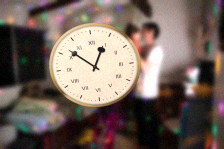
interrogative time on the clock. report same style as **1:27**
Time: **12:52**
